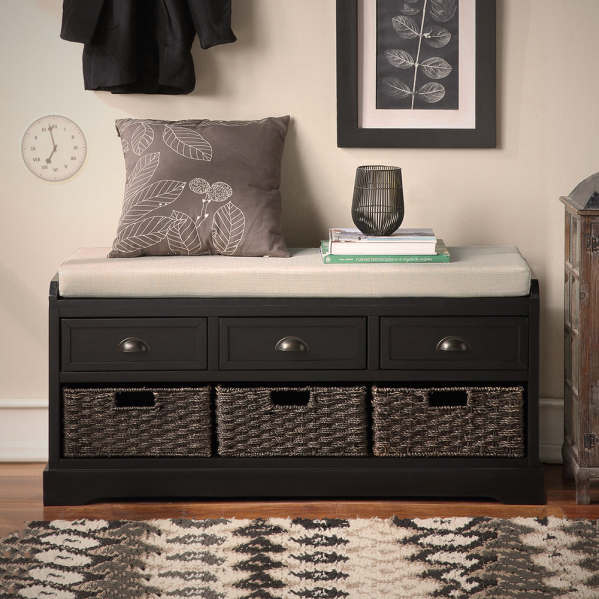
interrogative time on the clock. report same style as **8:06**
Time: **6:58**
